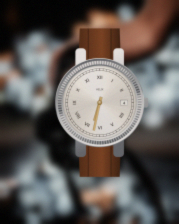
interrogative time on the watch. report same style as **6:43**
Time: **6:32**
